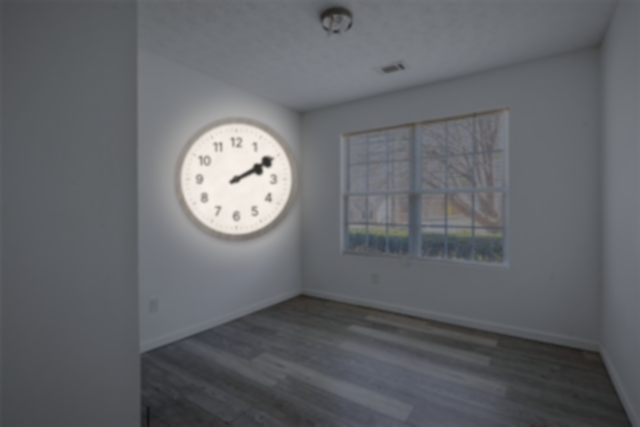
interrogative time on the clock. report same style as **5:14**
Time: **2:10**
